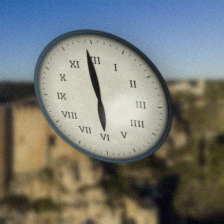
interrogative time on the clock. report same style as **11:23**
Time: **5:59**
